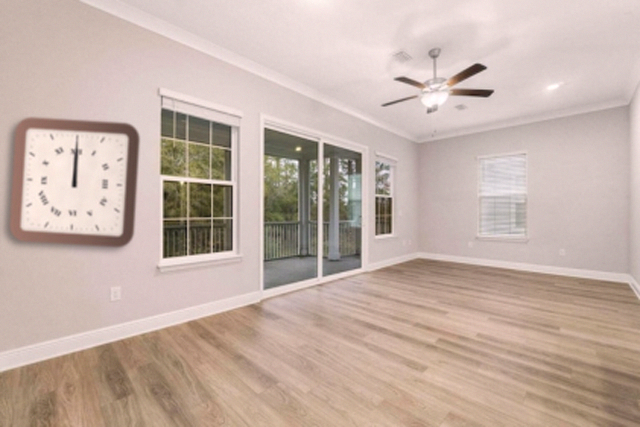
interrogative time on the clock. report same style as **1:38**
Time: **12:00**
